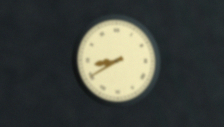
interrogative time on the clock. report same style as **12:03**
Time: **8:40**
